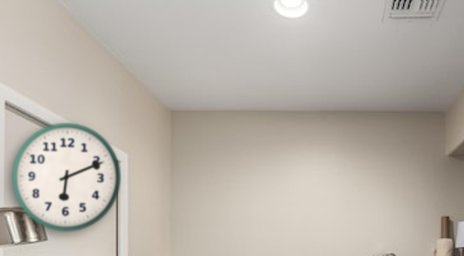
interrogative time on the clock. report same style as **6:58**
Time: **6:11**
